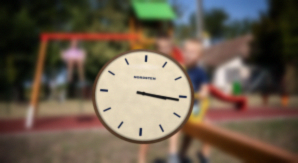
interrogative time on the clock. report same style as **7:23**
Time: **3:16**
